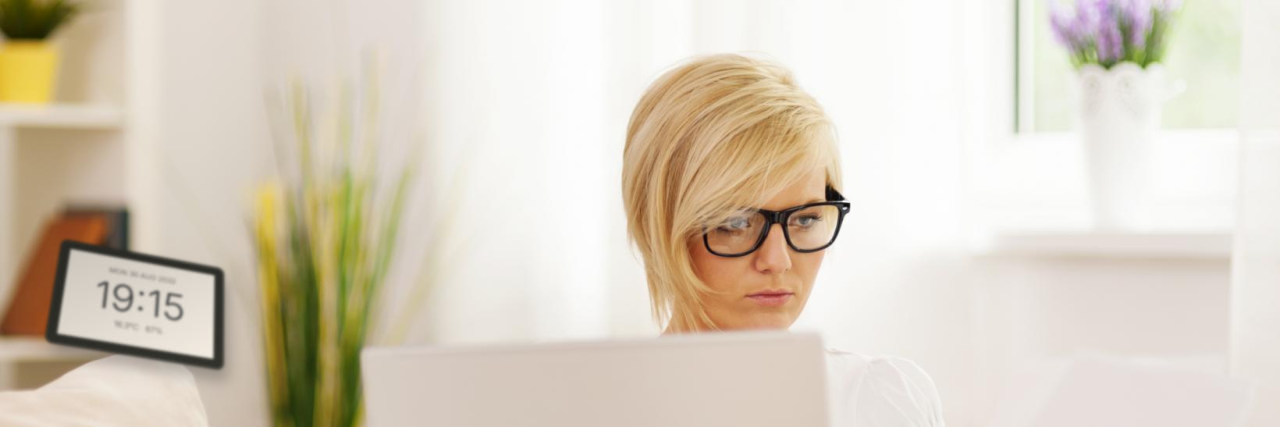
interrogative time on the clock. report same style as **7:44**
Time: **19:15**
